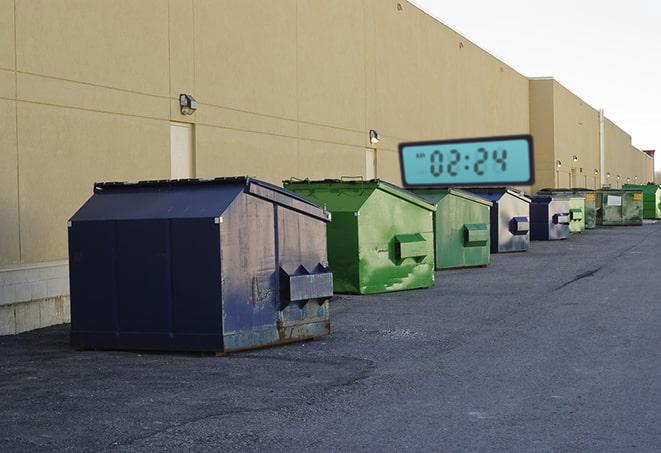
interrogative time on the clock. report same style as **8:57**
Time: **2:24**
